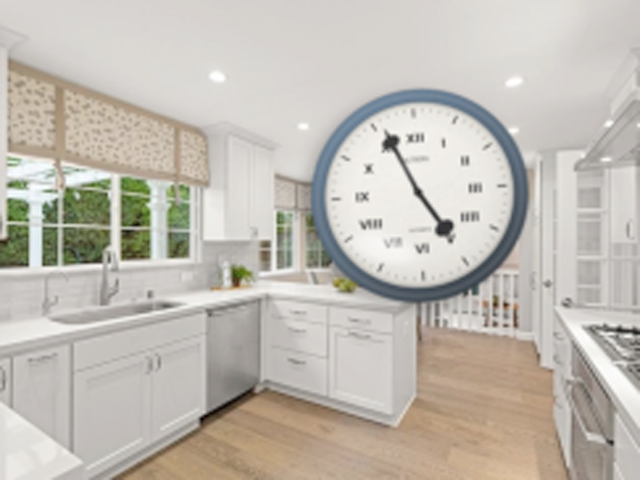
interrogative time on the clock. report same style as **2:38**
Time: **4:56**
